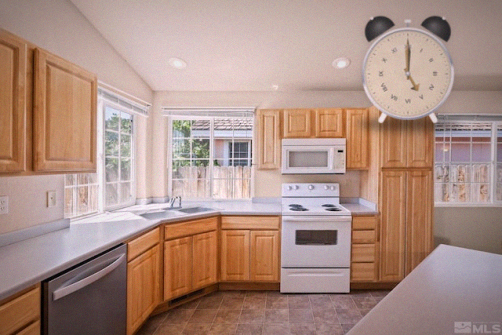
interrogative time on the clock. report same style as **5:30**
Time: **5:00**
